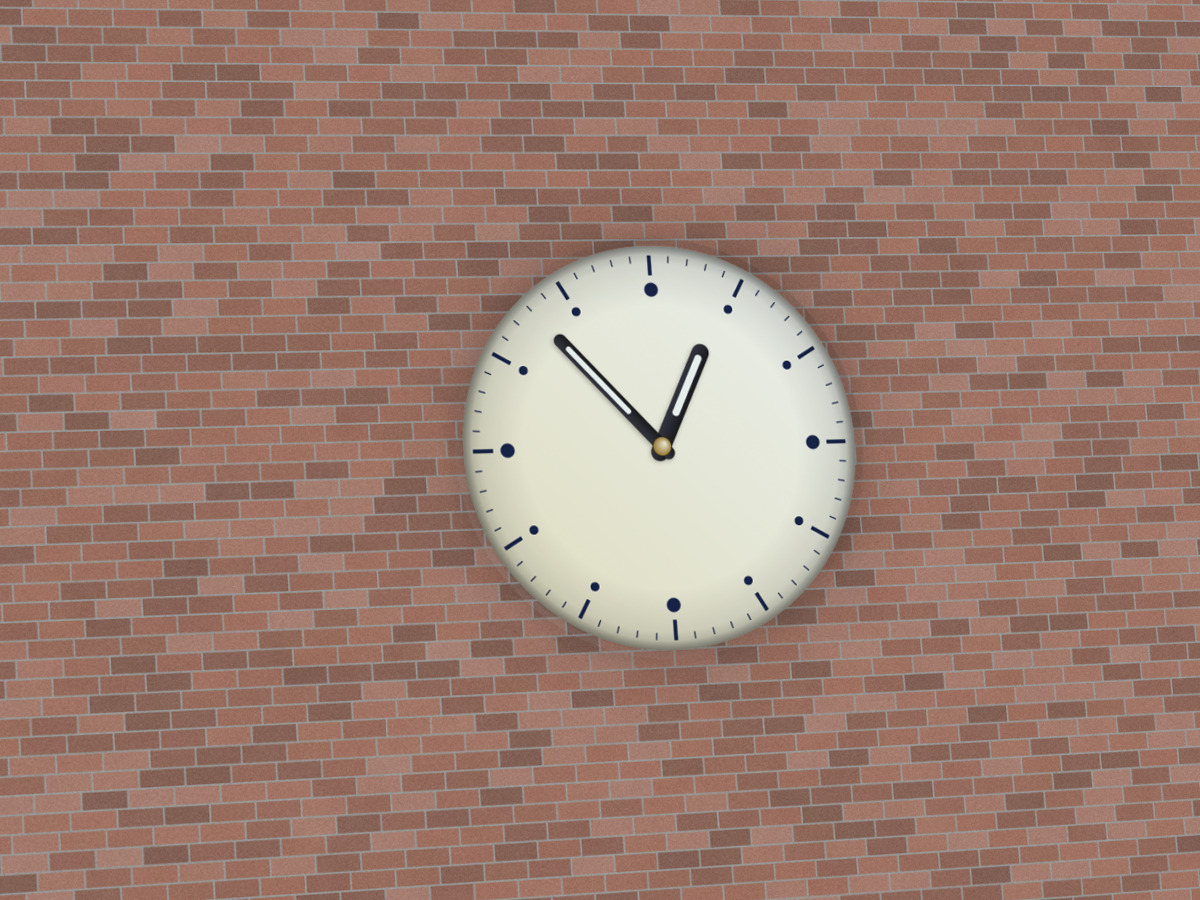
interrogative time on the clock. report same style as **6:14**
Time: **12:53**
